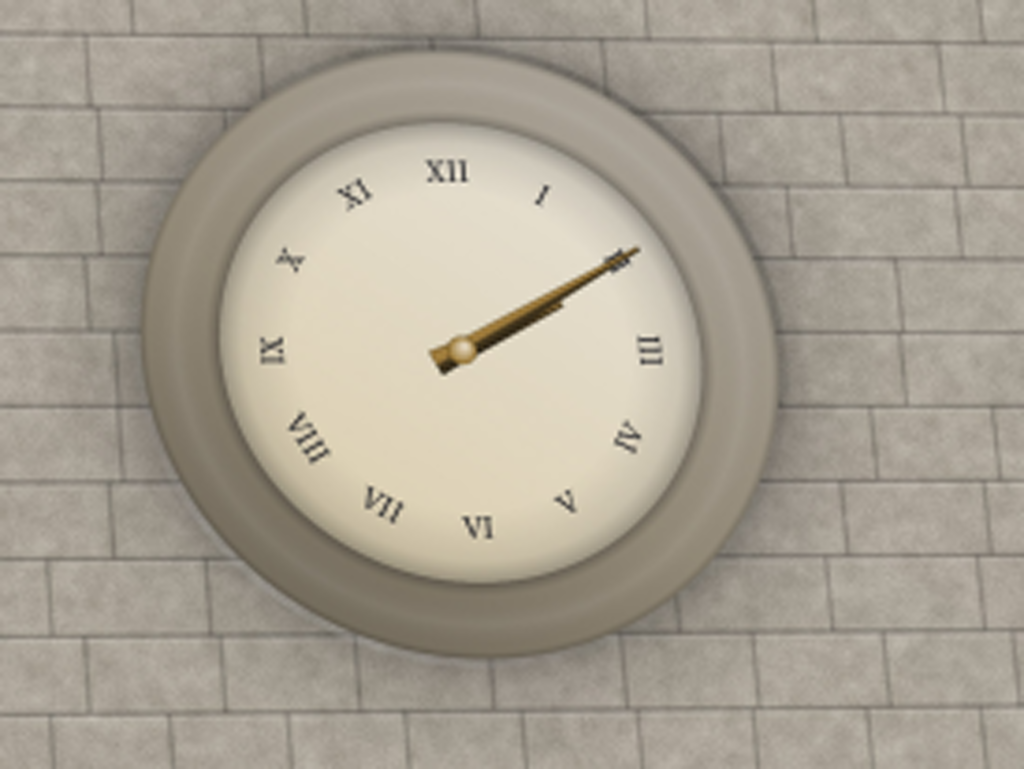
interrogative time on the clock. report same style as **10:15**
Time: **2:10**
